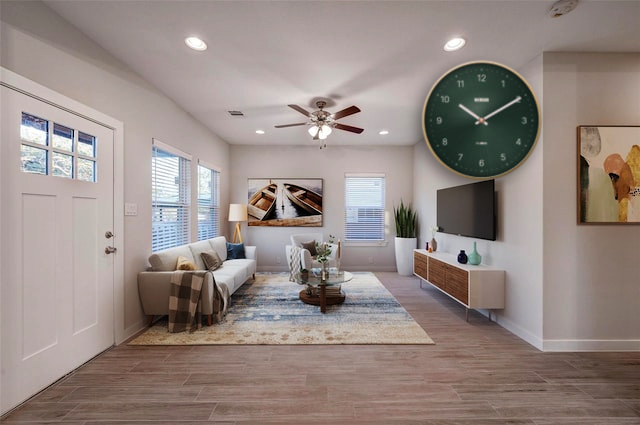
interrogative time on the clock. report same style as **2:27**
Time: **10:10**
